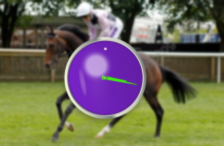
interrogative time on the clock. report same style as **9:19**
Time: **3:17**
